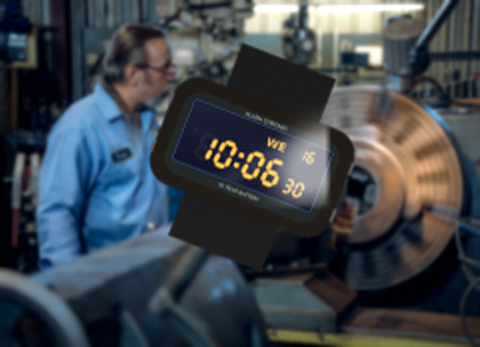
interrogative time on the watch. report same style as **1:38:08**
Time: **10:06:30**
